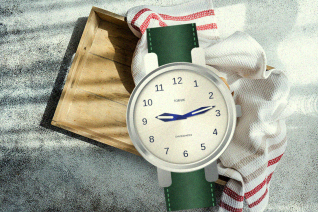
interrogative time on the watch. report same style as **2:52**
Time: **9:13**
